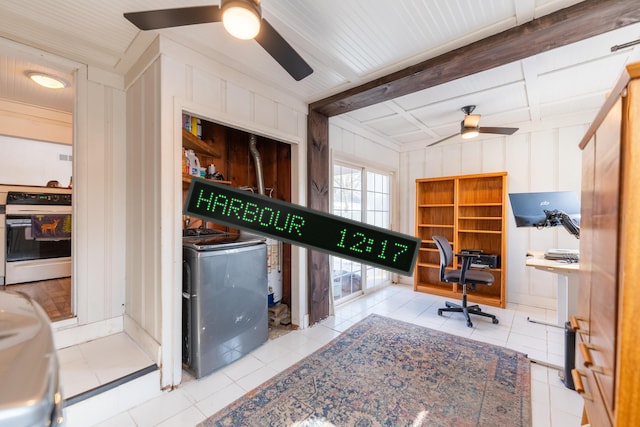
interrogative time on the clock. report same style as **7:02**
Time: **12:17**
